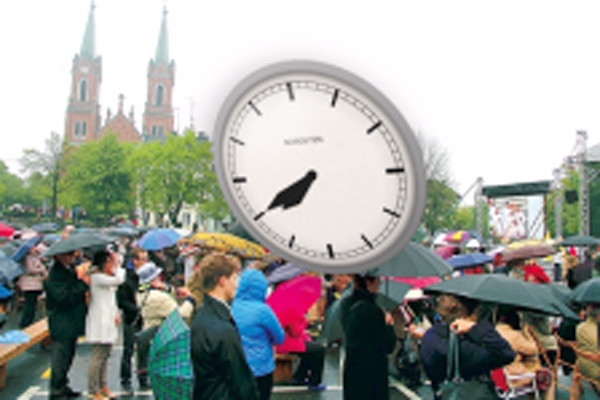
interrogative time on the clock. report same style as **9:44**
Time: **7:40**
